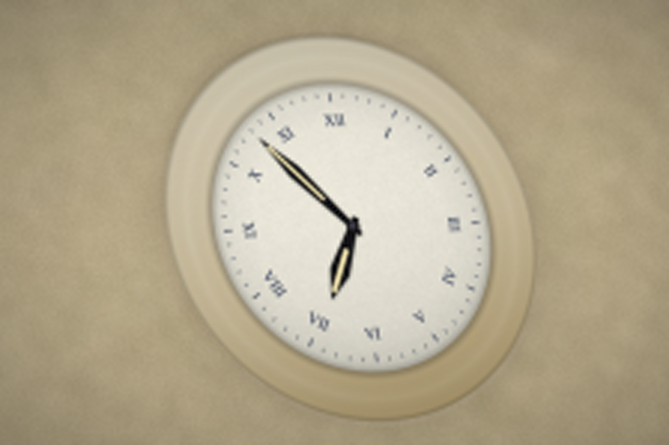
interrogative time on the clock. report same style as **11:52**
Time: **6:53**
